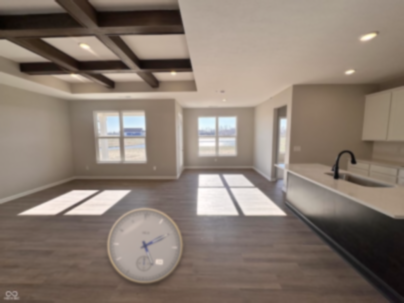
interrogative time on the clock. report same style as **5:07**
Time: **5:10**
